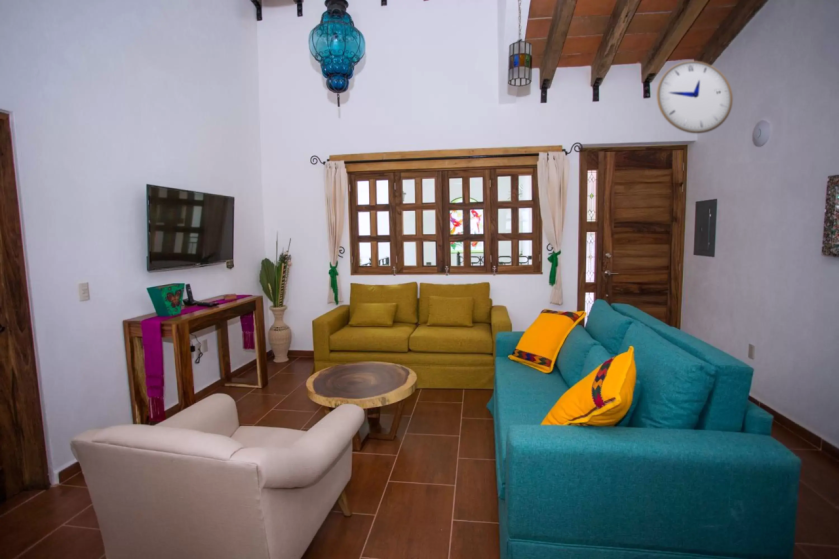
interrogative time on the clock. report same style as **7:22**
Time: **12:47**
